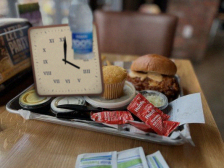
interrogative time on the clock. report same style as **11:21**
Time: **4:01**
